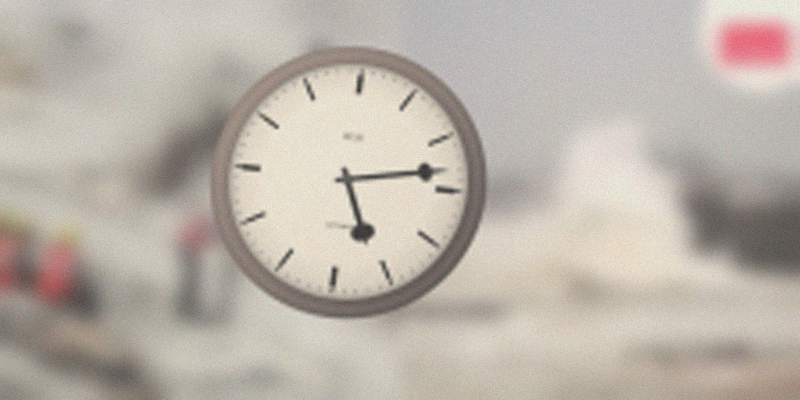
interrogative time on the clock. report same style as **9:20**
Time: **5:13**
